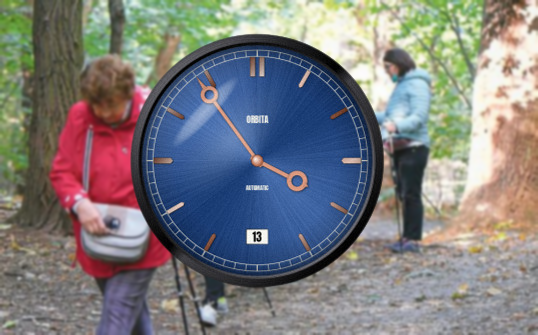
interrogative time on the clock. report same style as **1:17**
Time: **3:54**
